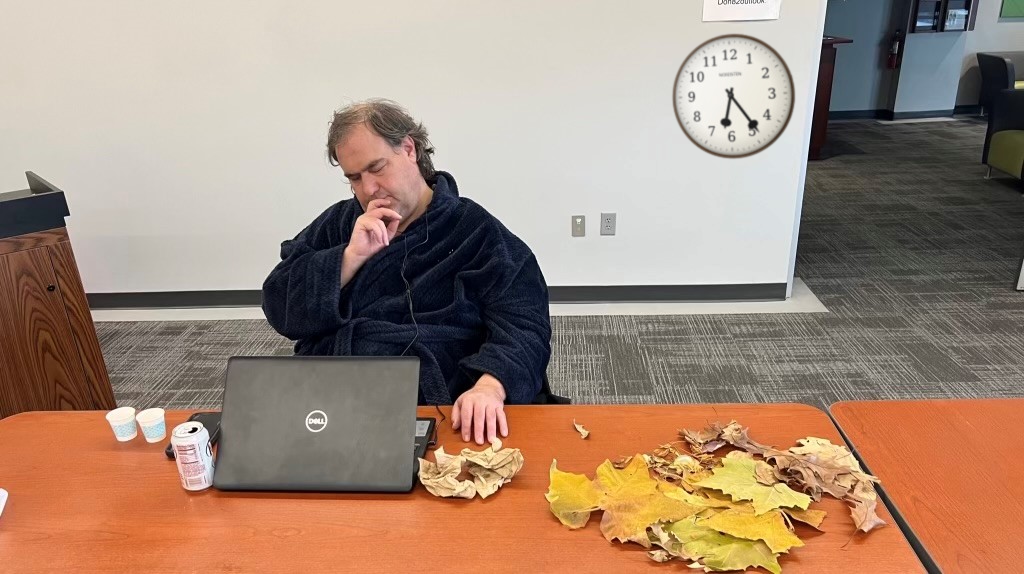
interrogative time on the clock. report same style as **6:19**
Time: **6:24**
